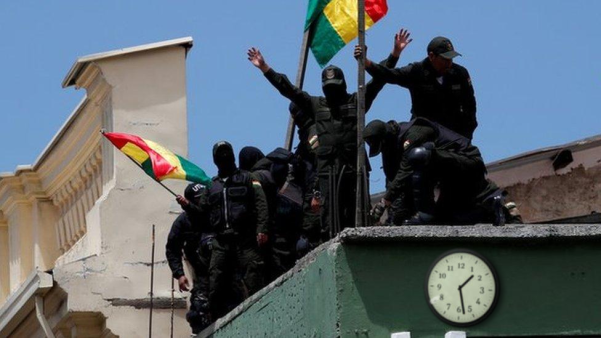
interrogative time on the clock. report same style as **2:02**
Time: **1:28**
